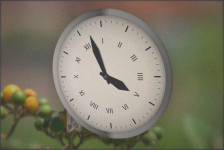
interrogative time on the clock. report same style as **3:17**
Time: **5:02**
